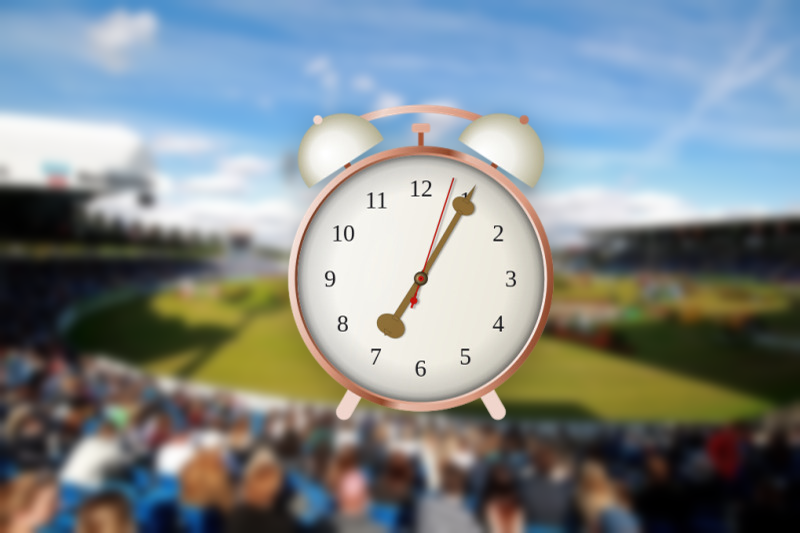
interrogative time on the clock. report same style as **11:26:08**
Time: **7:05:03**
